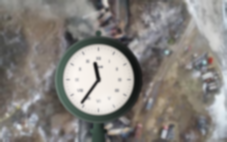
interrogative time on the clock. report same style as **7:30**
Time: **11:36**
